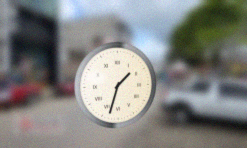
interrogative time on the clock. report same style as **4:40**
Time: **1:33**
